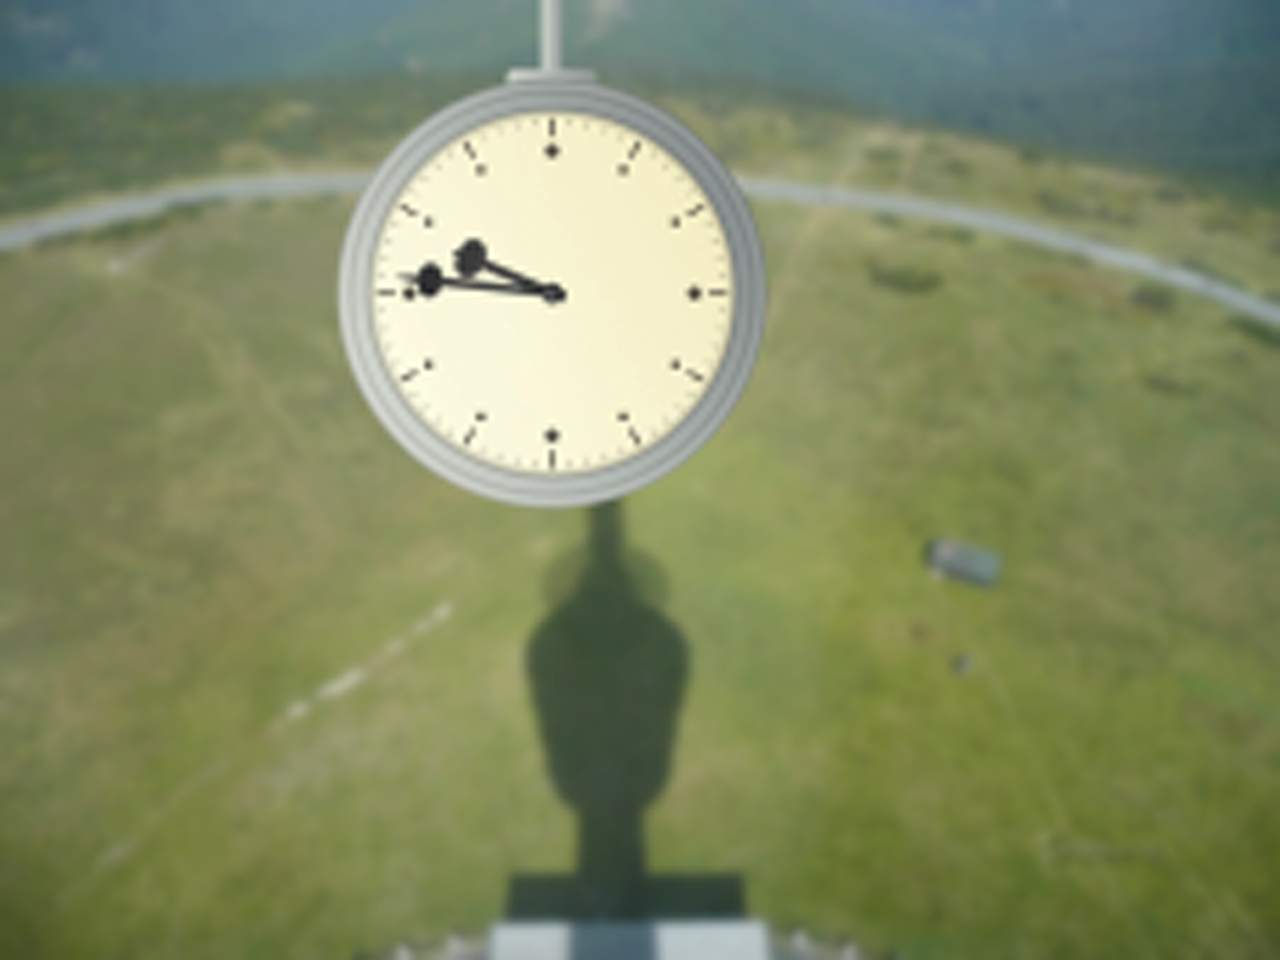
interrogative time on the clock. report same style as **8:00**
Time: **9:46**
